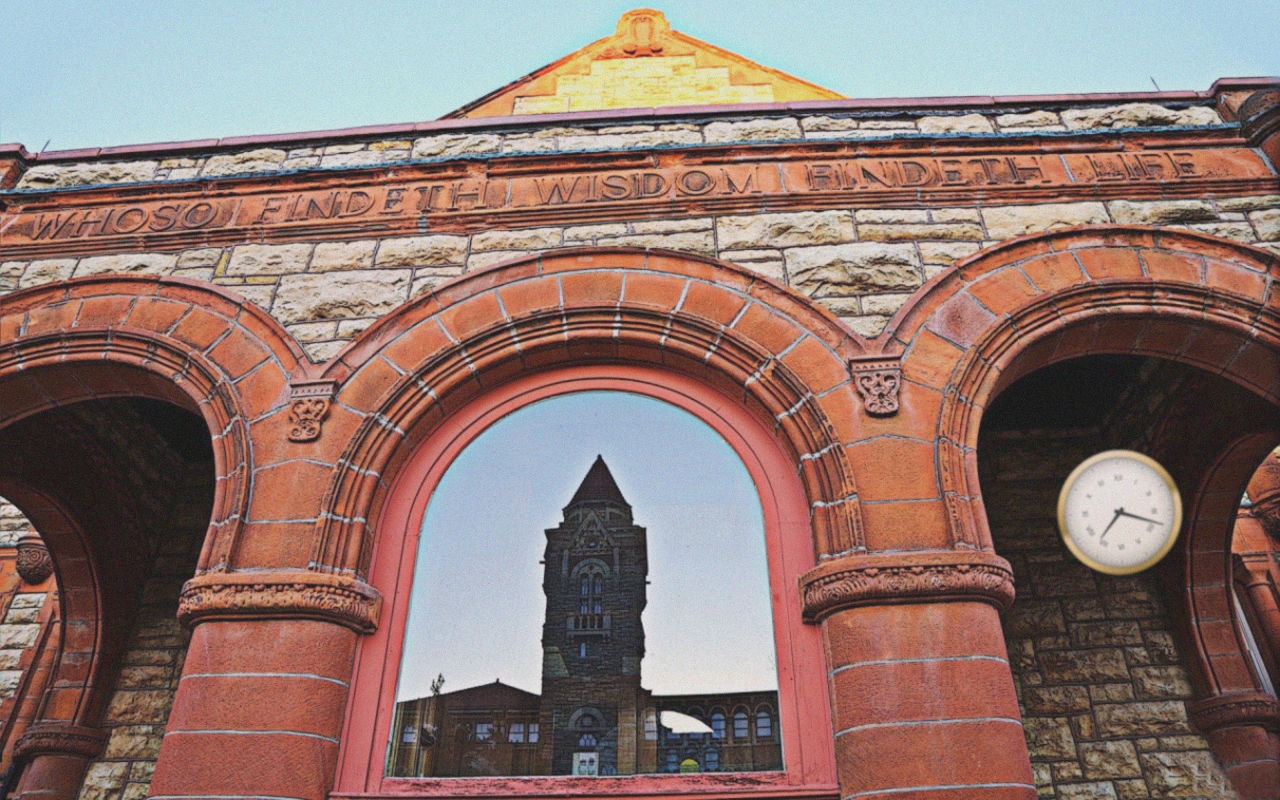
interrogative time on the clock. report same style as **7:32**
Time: **7:18**
